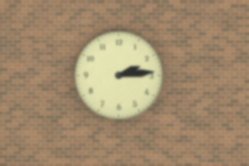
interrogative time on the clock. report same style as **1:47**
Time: **2:14**
